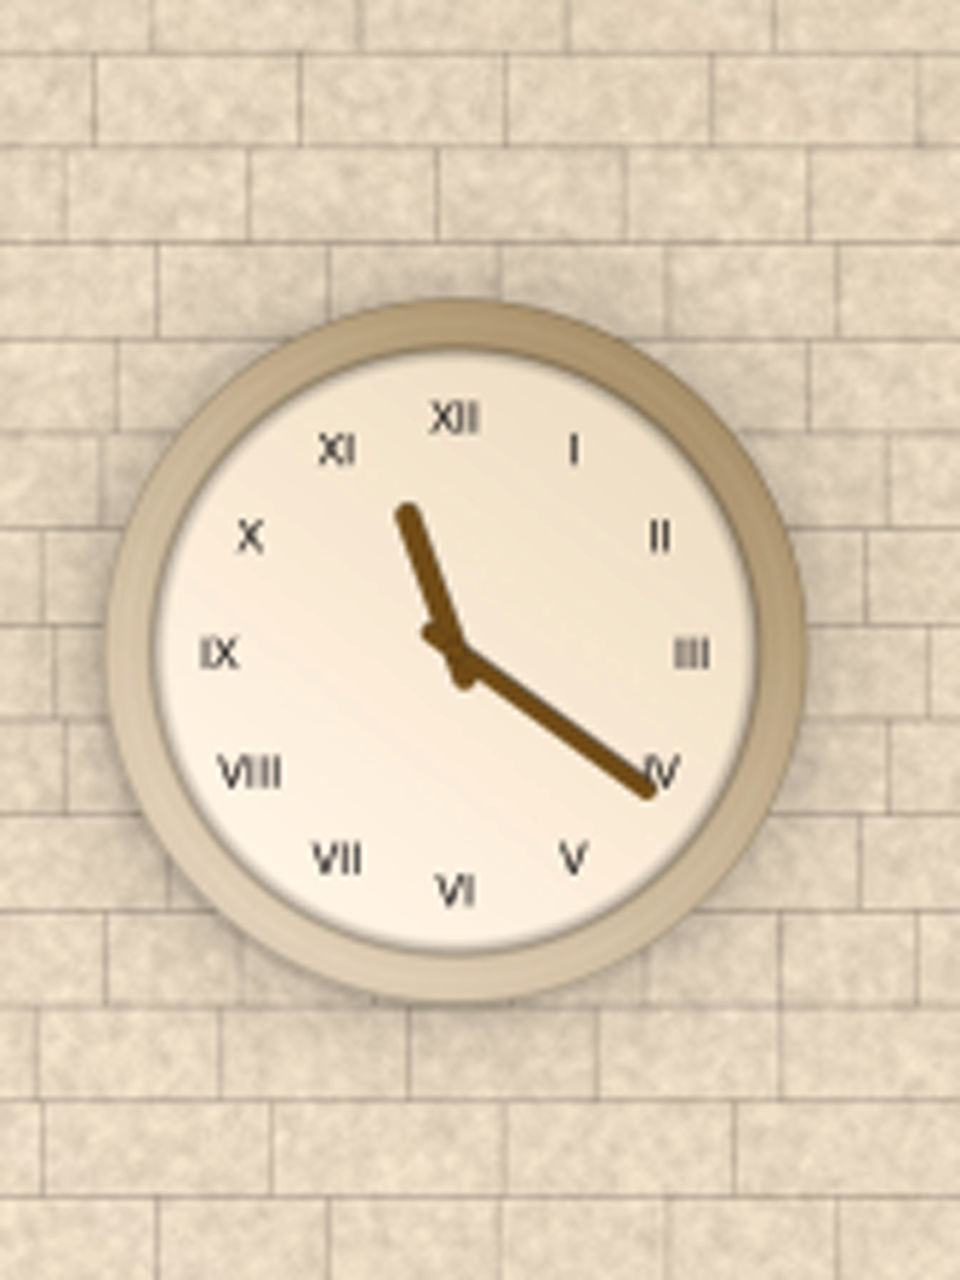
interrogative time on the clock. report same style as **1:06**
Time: **11:21**
